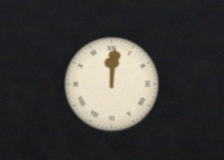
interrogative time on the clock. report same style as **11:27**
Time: **12:01**
